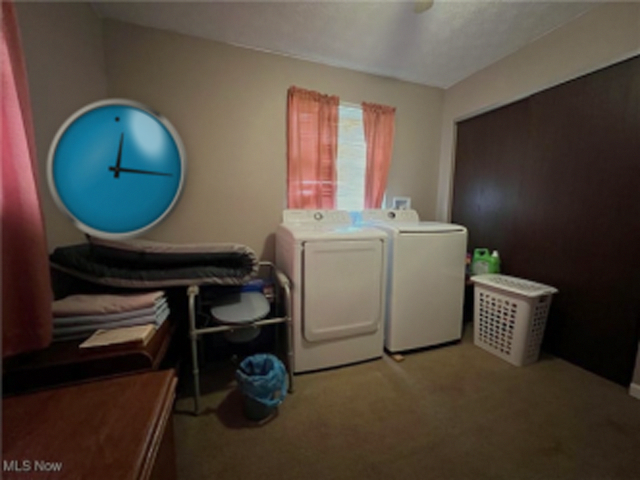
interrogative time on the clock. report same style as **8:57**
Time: **12:16**
